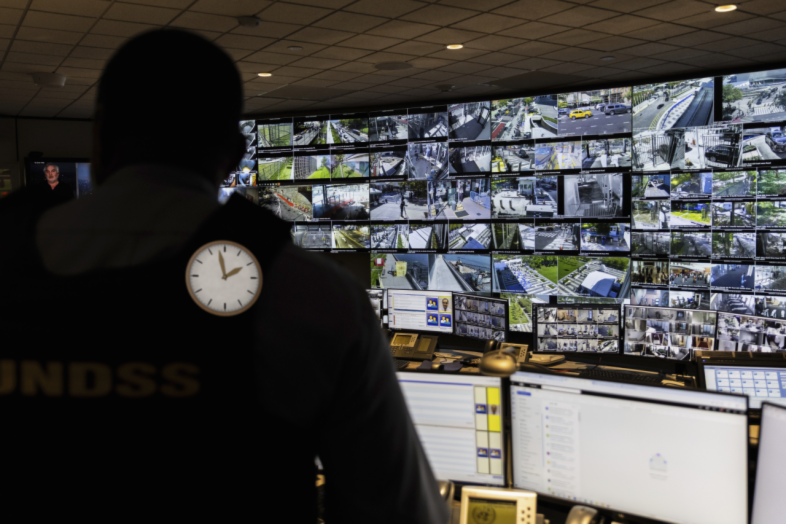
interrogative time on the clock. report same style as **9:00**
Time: **1:58**
